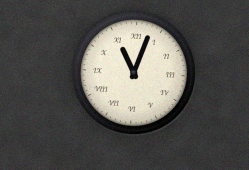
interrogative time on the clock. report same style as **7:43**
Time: **11:03**
